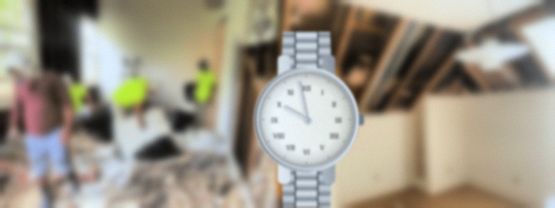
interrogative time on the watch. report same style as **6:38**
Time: **9:58**
